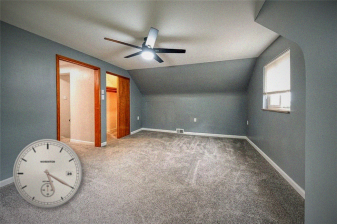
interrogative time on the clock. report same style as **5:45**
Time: **5:20**
